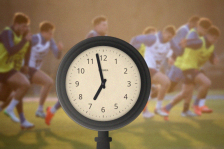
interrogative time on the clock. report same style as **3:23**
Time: **6:58**
